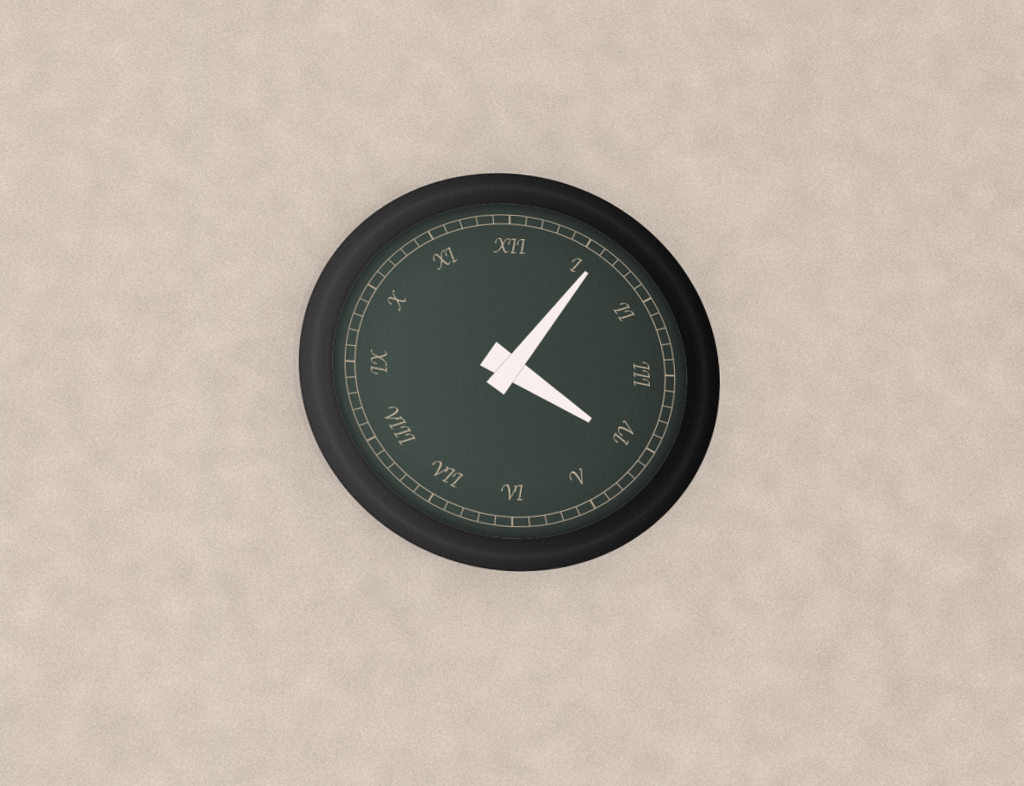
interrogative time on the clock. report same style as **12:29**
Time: **4:06**
